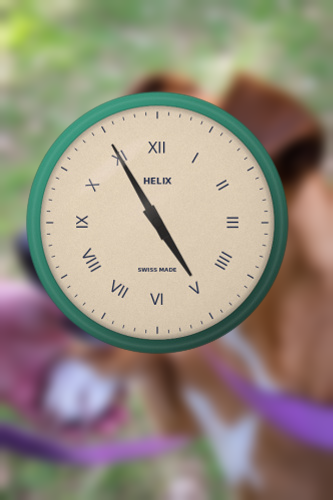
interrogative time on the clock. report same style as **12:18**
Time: **4:55**
